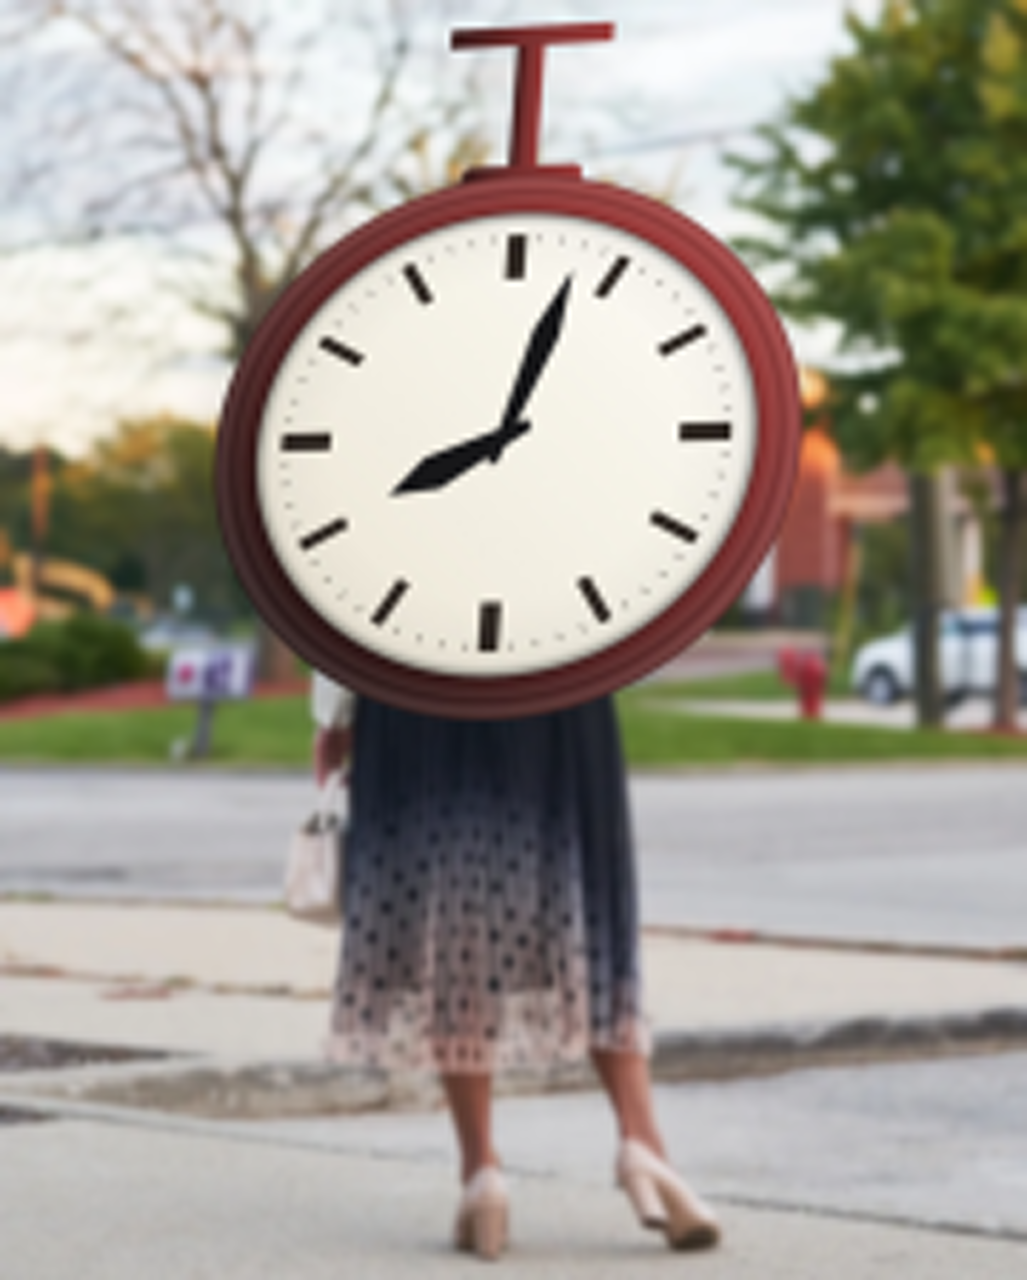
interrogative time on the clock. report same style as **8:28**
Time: **8:03**
